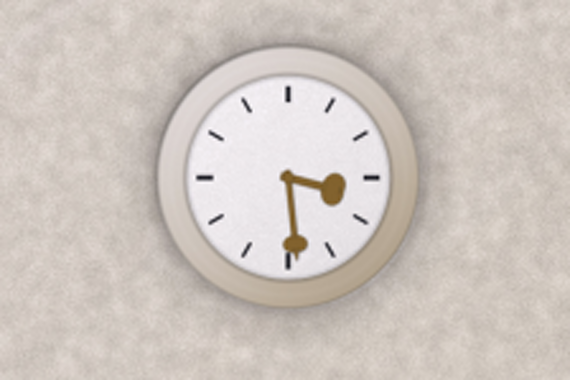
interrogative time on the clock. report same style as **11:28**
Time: **3:29**
